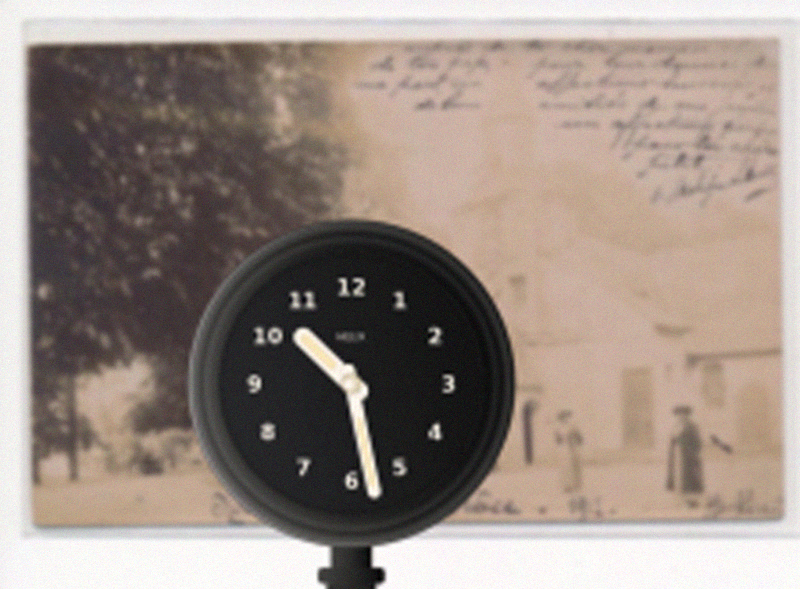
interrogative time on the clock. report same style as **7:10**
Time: **10:28**
